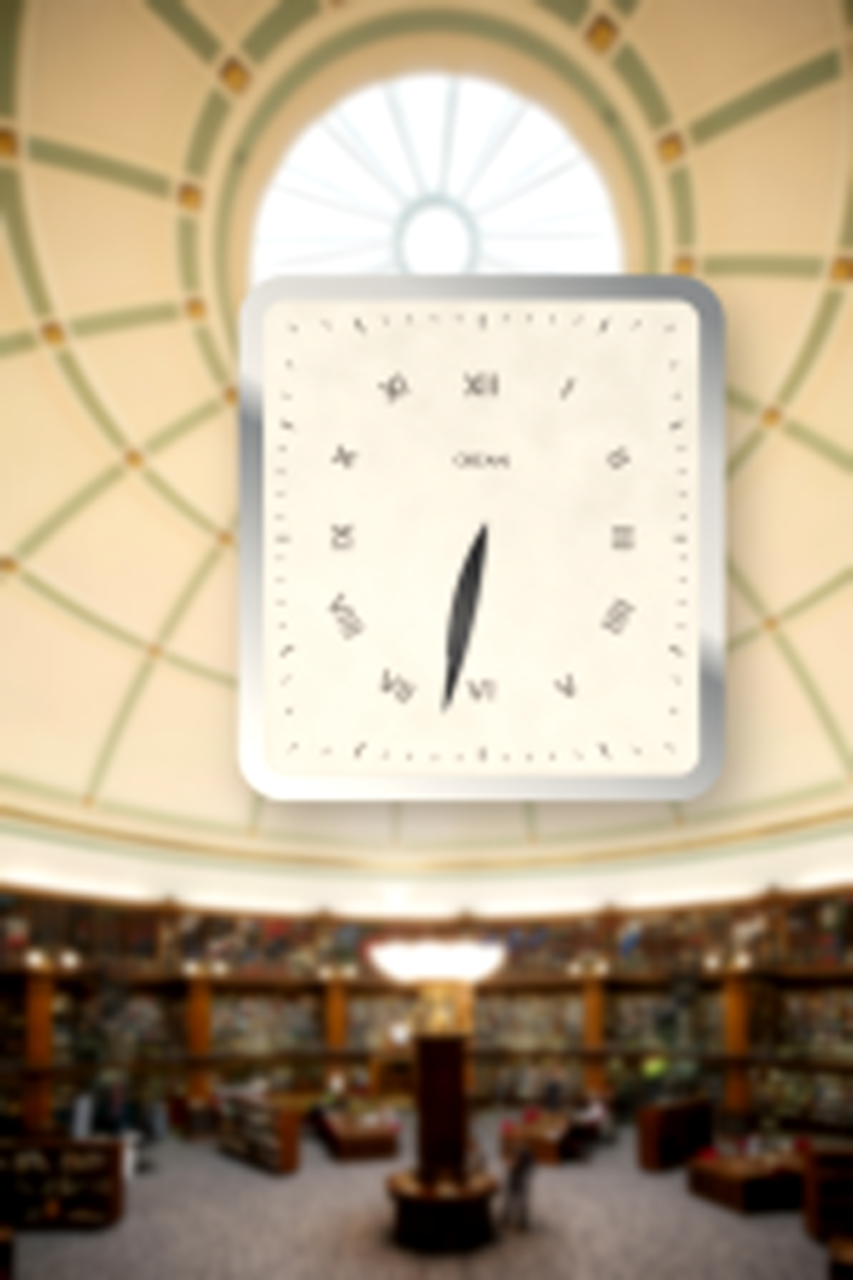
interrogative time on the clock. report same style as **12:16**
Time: **6:32**
